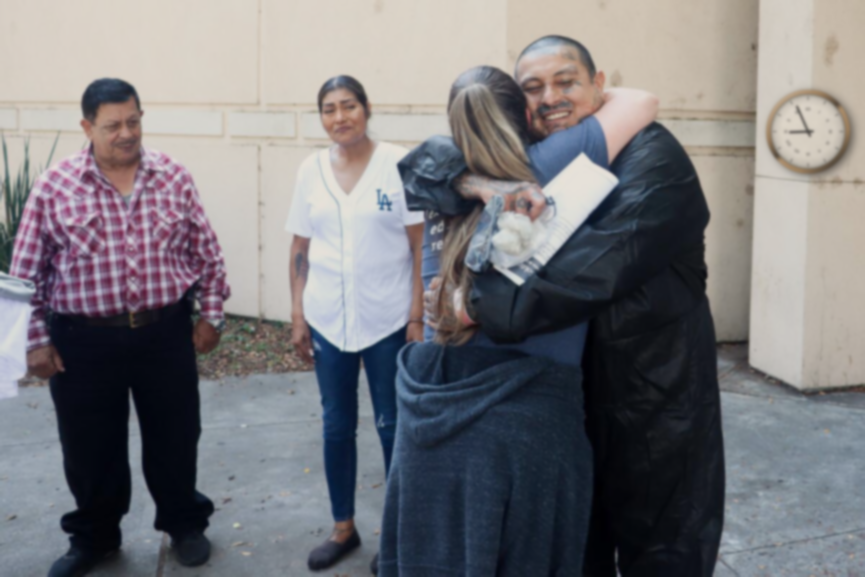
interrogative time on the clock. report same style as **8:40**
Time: **8:56**
